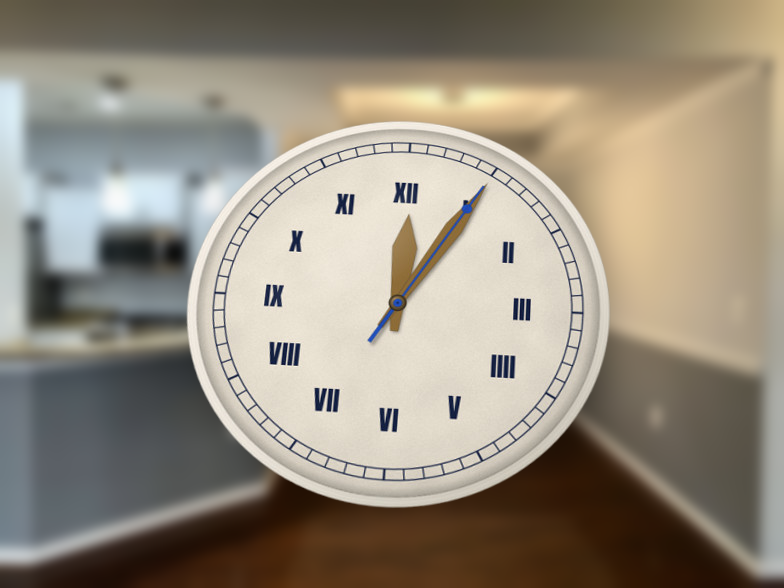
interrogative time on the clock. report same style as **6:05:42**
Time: **12:05:05**
